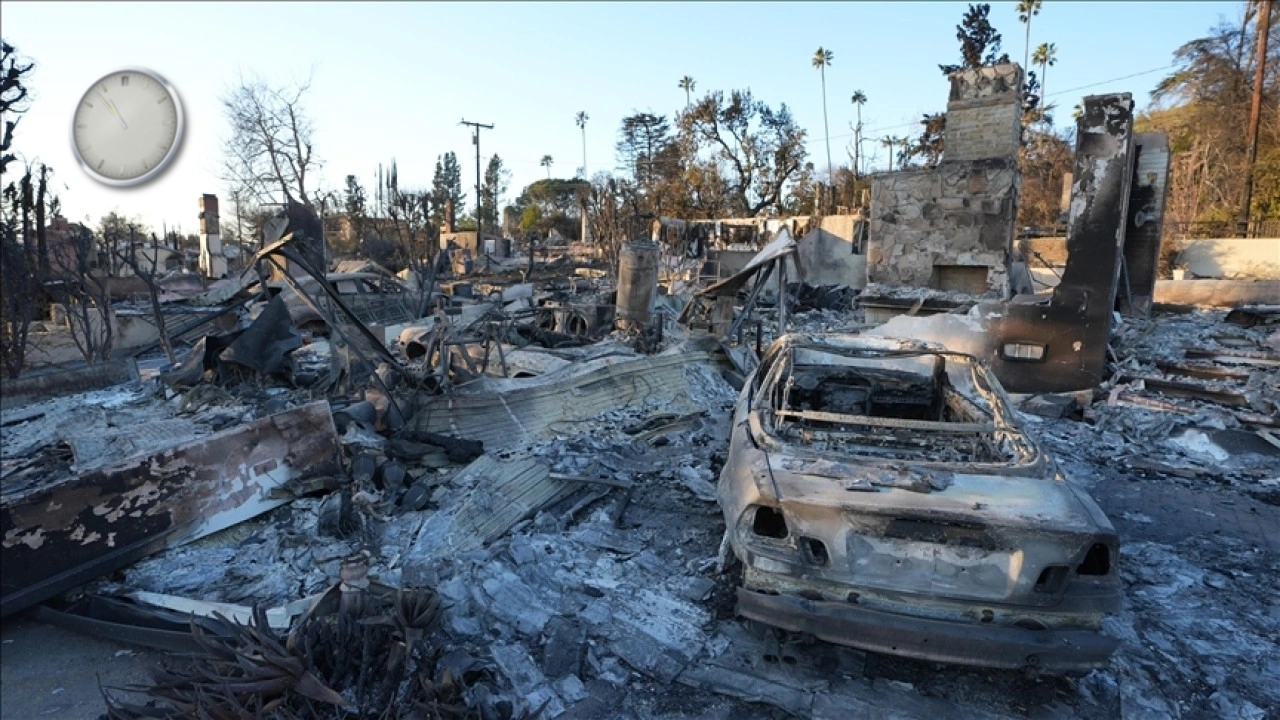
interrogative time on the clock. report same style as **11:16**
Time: **10:53**
